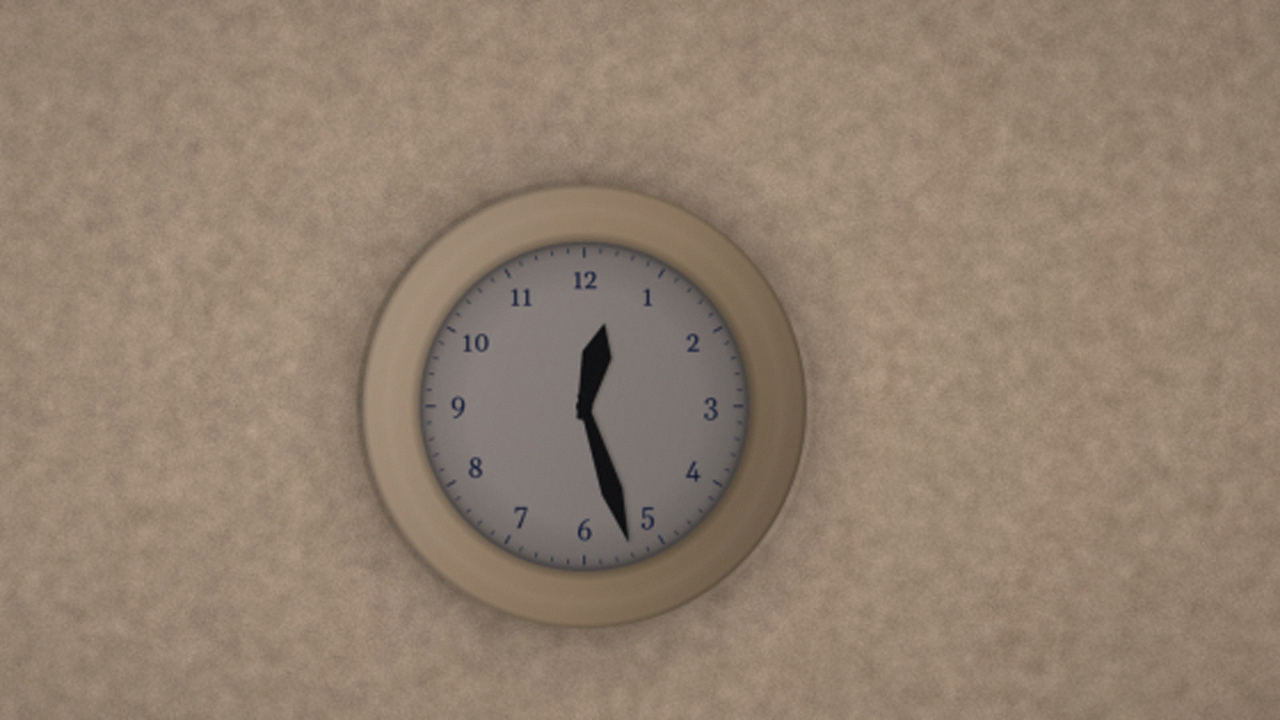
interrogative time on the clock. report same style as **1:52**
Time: **12:27**
